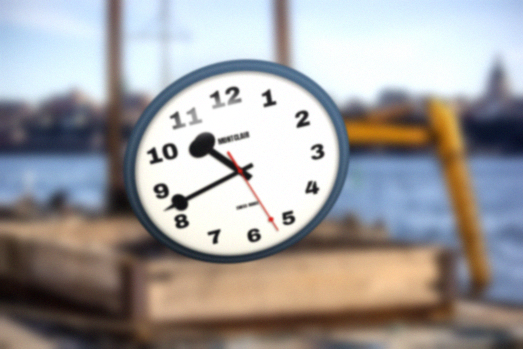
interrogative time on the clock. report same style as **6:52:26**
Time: **10:42:27**
